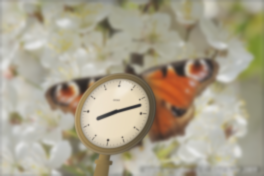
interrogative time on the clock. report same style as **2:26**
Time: **8:12**
